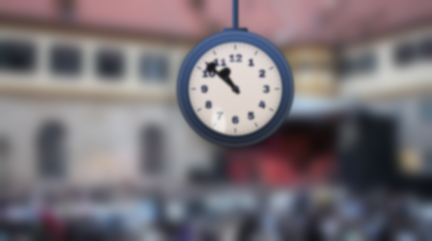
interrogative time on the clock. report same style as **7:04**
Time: **10:52**
